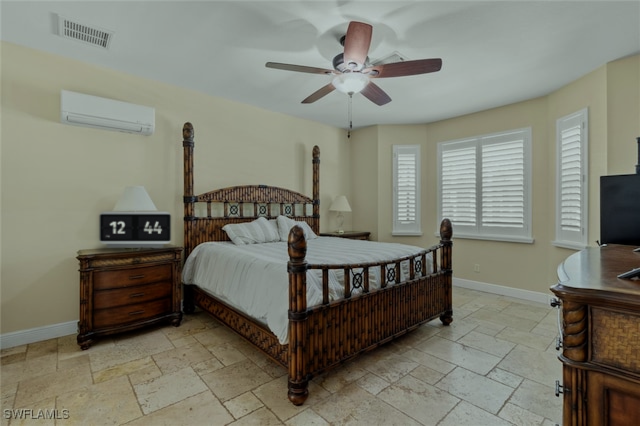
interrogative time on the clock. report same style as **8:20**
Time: **12:44**
